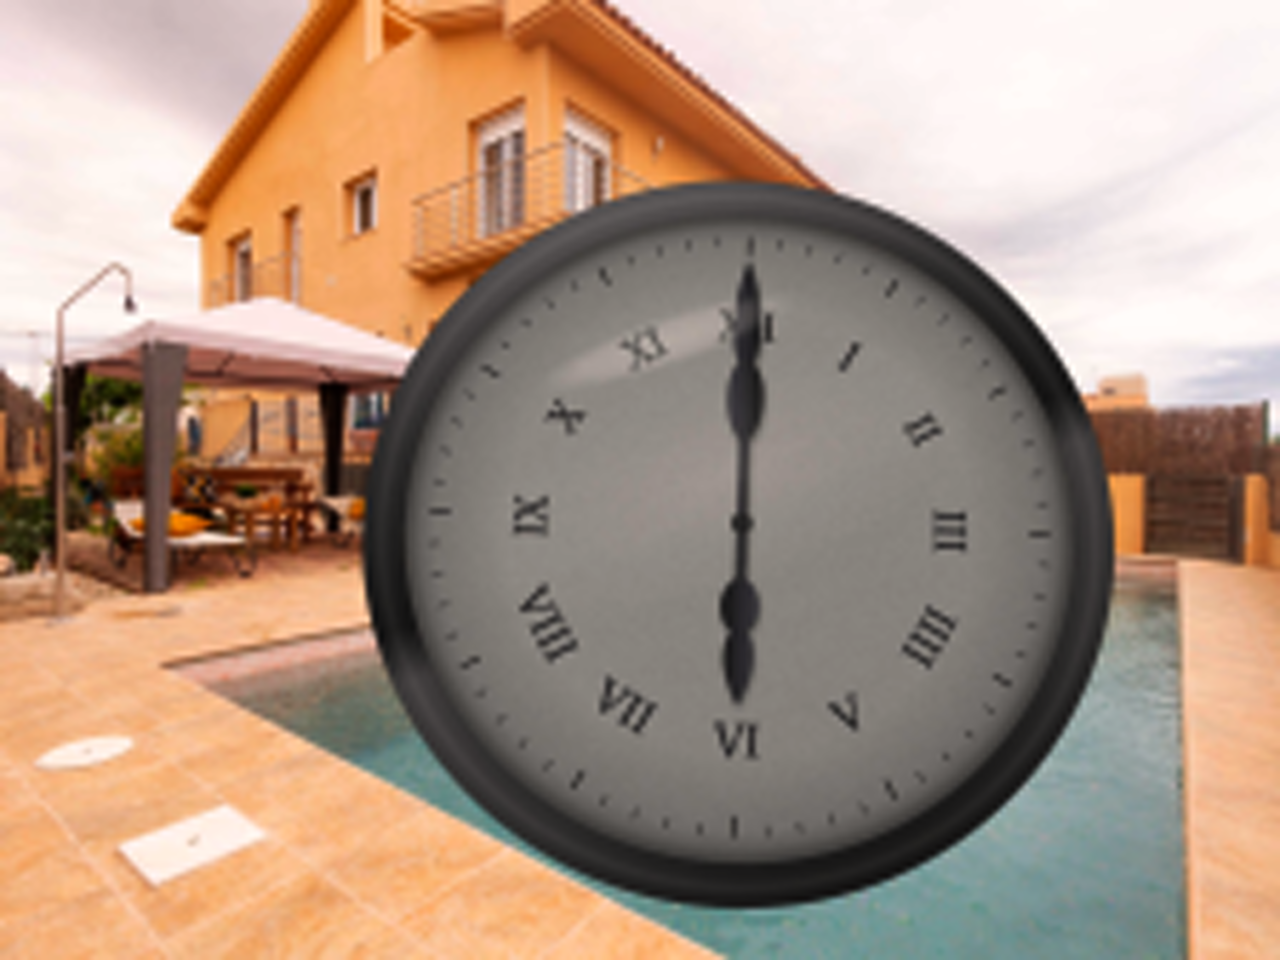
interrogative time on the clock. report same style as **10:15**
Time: **6:00**
